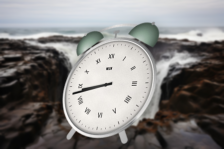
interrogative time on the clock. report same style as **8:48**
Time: **8:43**
